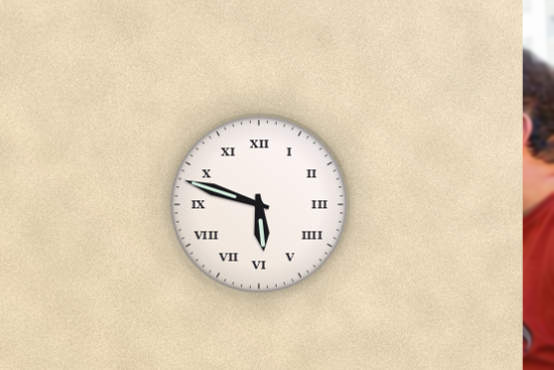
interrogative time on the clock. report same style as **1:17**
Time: **5:48**
